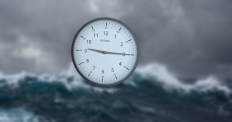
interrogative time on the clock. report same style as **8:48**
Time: **9:15**
